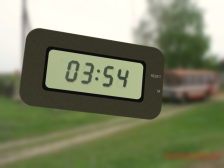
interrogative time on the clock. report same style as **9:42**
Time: **3:54**
